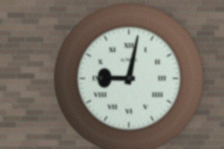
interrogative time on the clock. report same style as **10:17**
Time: **9:02**
